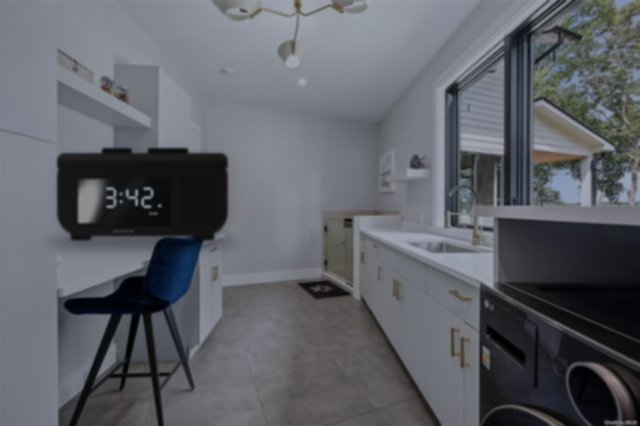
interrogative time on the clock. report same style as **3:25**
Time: **3:42**
